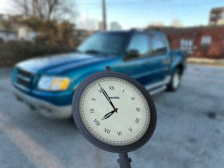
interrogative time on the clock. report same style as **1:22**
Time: **7:56**
